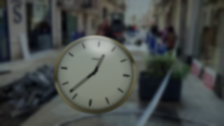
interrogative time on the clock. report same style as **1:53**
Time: **12:37**
